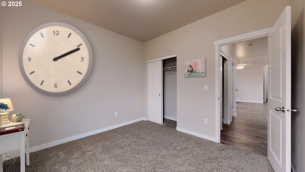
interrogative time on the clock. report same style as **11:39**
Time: **2:11**
